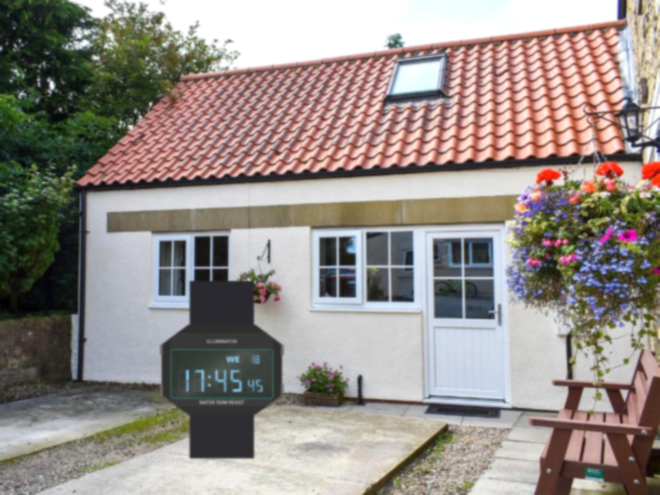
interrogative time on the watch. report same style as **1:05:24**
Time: **17:45:45**
